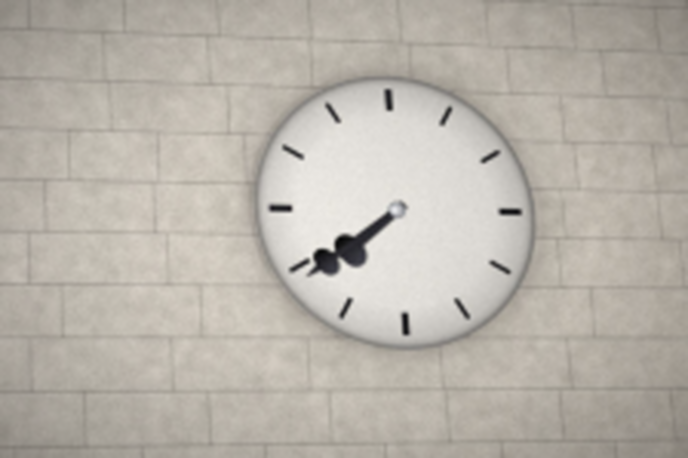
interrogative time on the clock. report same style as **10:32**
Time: **7:39**
